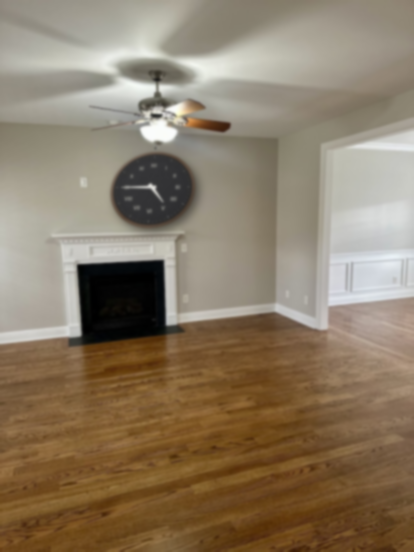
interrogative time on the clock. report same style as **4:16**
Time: **4:45**
